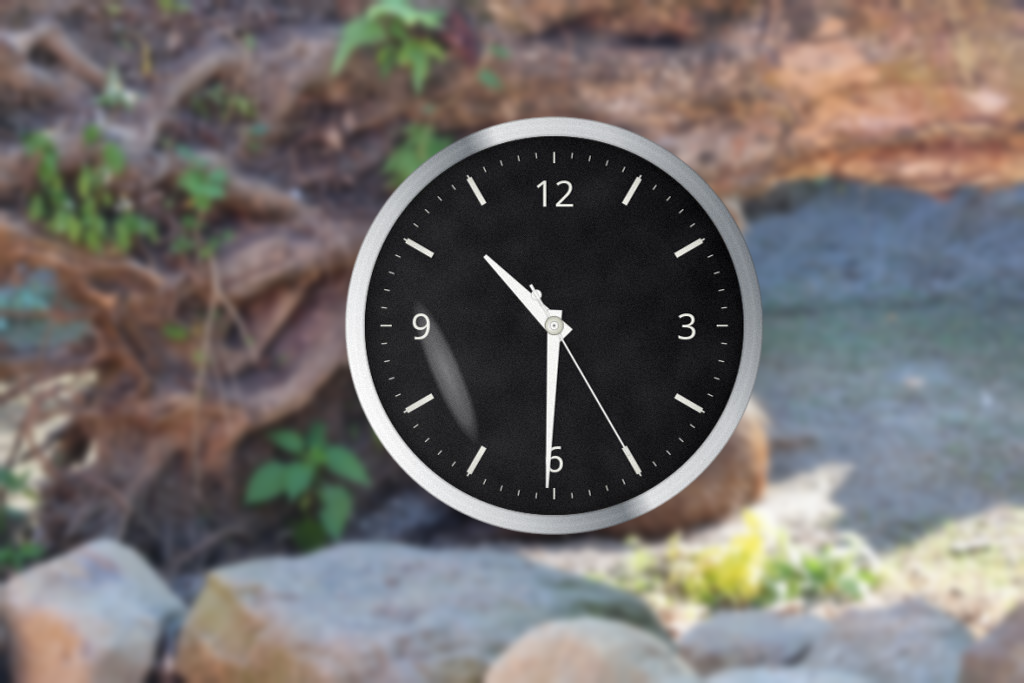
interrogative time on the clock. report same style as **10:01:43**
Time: **10:30:25**
